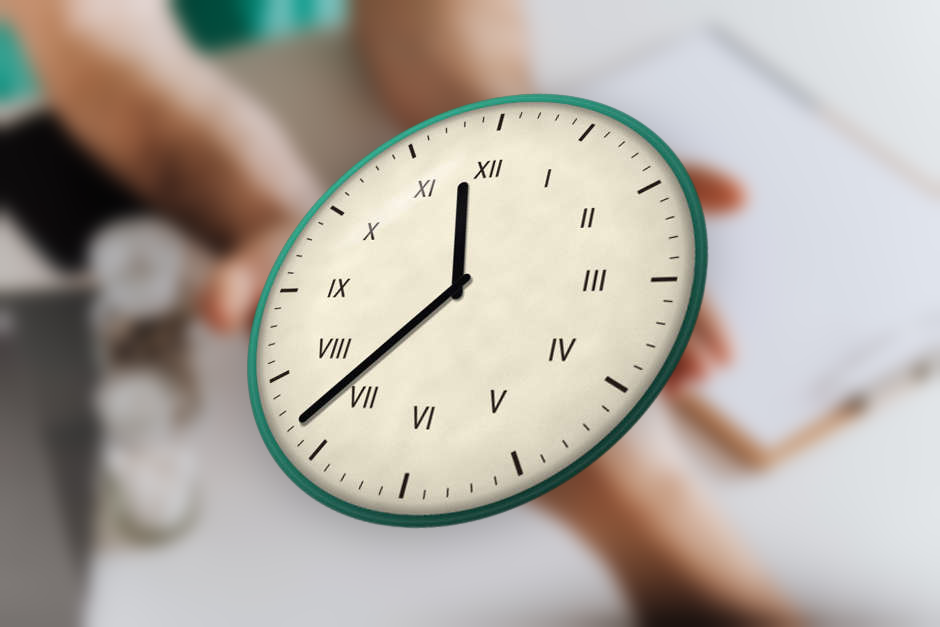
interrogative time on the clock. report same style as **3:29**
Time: **11:37**
